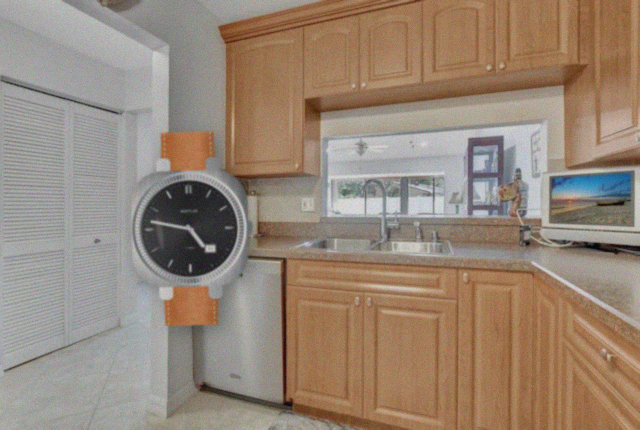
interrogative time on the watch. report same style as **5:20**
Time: **4:47**
